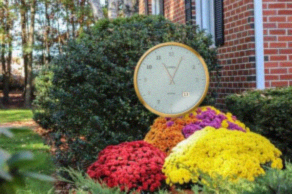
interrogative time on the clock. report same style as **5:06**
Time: **11:04**
